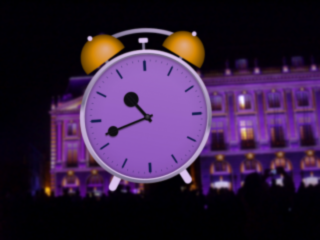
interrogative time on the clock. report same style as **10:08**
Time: **10:42**
